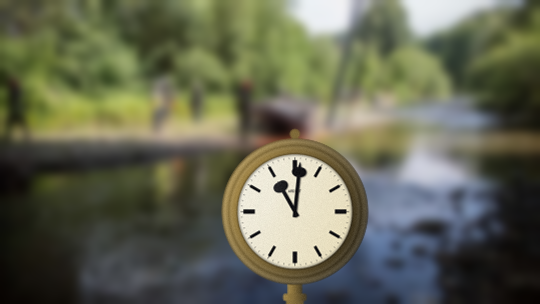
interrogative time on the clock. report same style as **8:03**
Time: **11:01**
